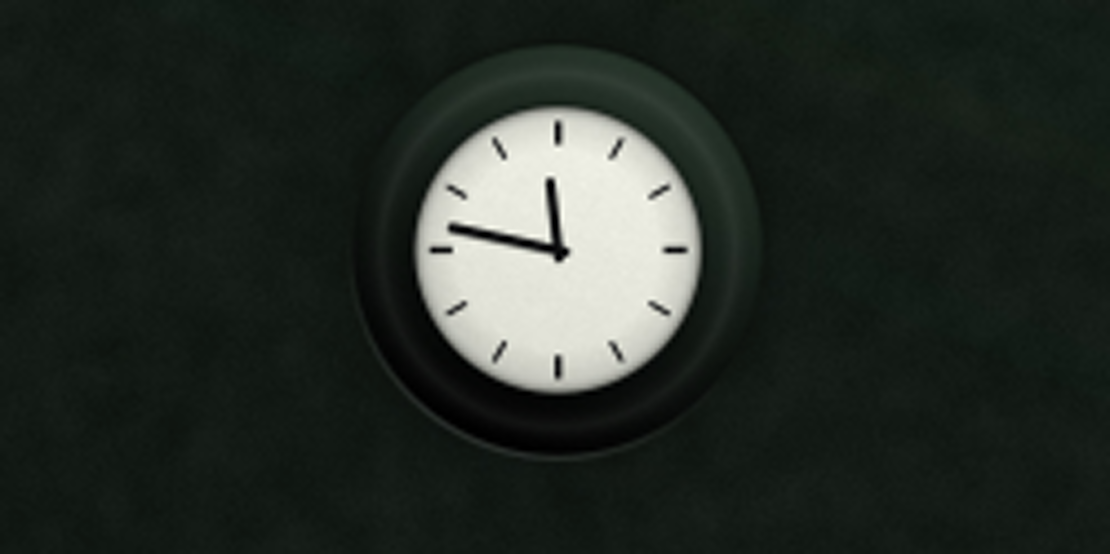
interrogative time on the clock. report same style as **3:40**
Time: **11:47**
